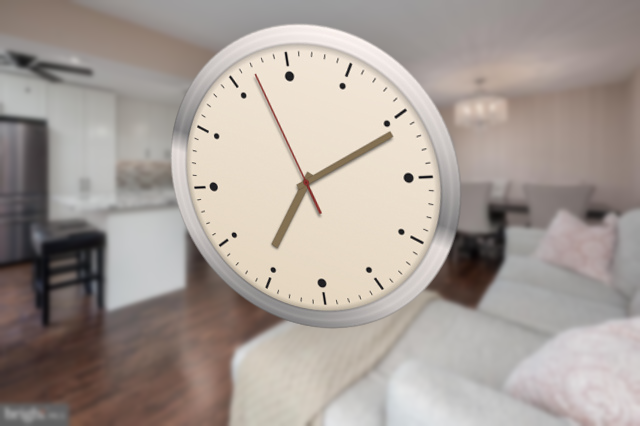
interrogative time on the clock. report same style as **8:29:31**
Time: **7:10:57**
